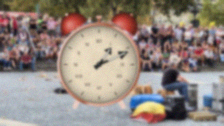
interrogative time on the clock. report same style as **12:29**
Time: **1:11**
